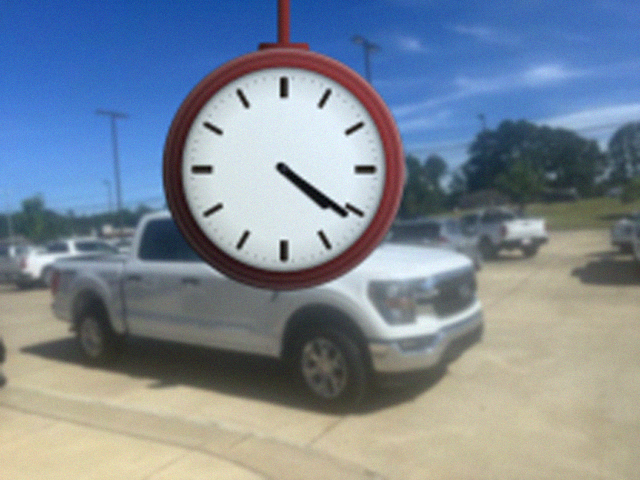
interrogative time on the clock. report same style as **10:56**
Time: **4:21**
